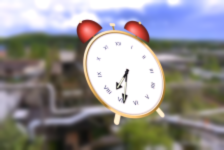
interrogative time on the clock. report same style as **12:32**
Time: **7:34**
